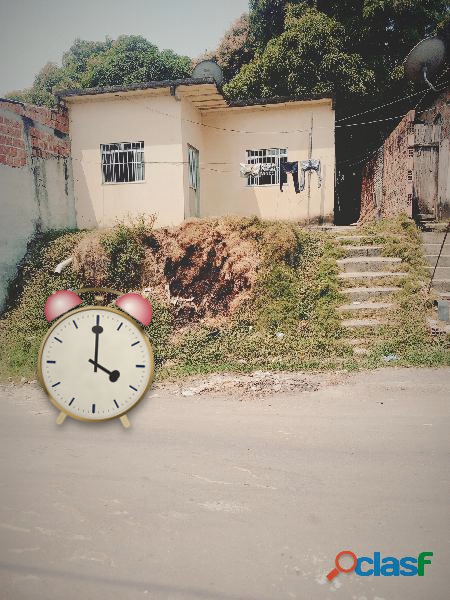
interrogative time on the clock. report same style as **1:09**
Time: **4:00**
